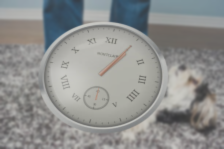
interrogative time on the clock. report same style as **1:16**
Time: **1:05**
